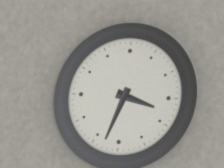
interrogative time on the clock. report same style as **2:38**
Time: **3:33**
